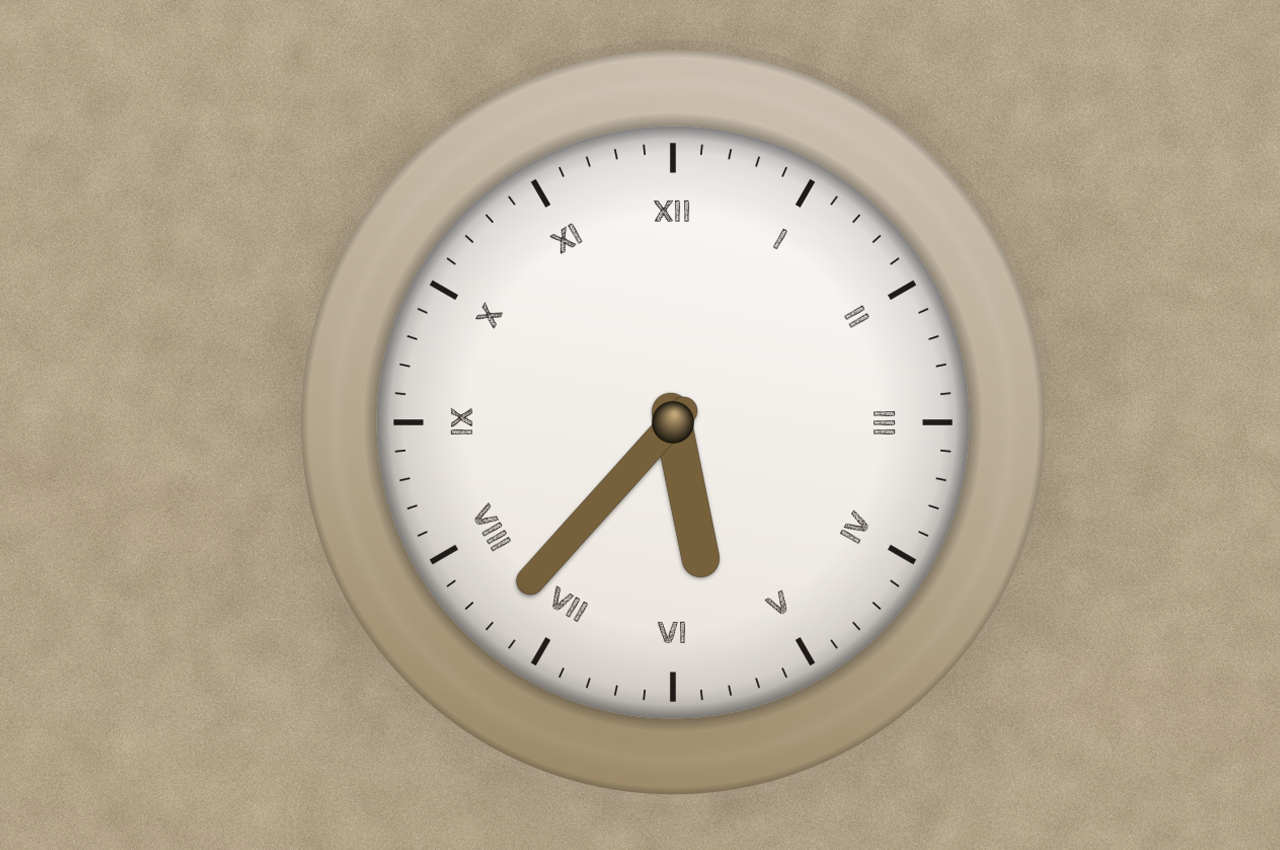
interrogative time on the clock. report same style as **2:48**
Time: **5:37**
